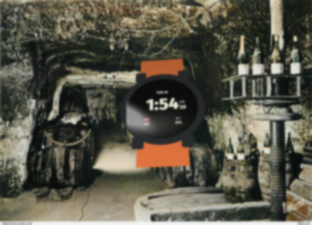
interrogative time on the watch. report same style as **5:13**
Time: **1:54**
